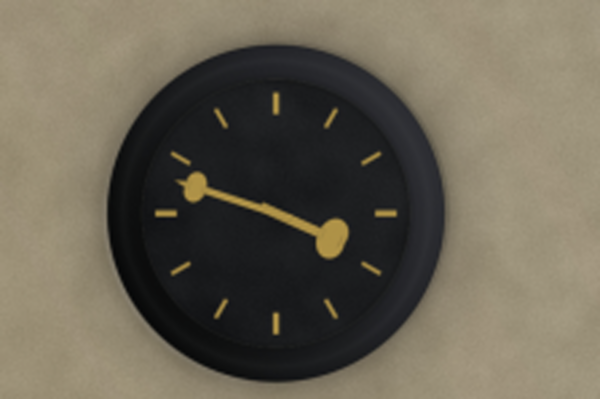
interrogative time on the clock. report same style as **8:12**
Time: **3:48**
